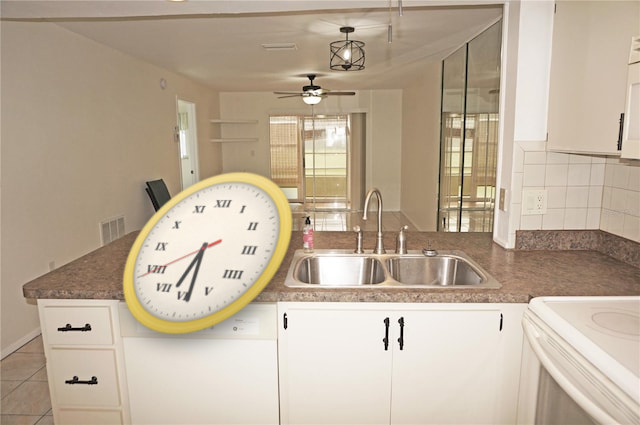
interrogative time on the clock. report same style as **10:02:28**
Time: **6:28:40**
